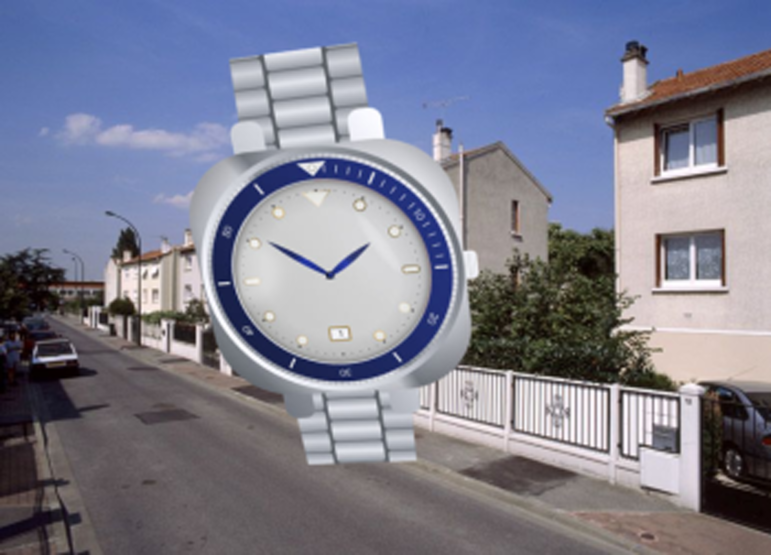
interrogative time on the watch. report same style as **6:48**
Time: **1:51**
